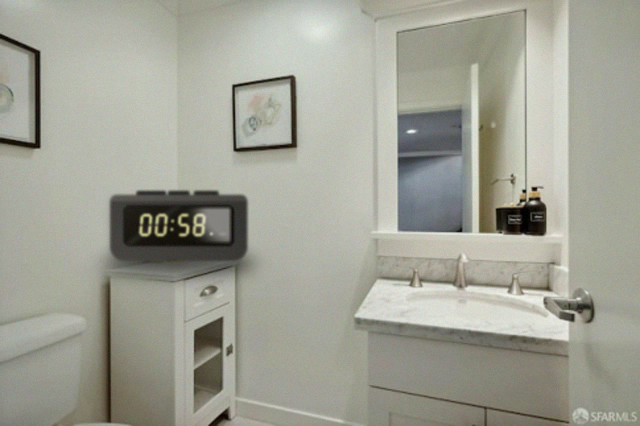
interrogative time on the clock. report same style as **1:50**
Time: **0:58**
